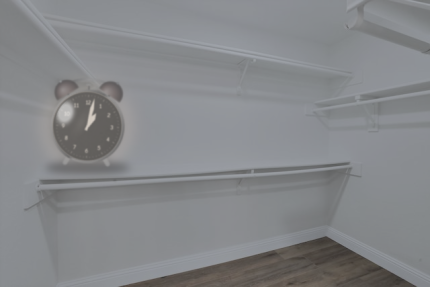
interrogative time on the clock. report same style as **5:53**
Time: **1:02**
